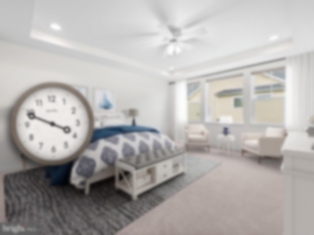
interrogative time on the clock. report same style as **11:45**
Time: **3:49**
